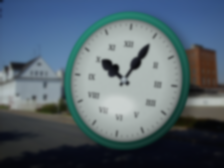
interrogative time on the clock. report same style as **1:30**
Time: **10:05**
